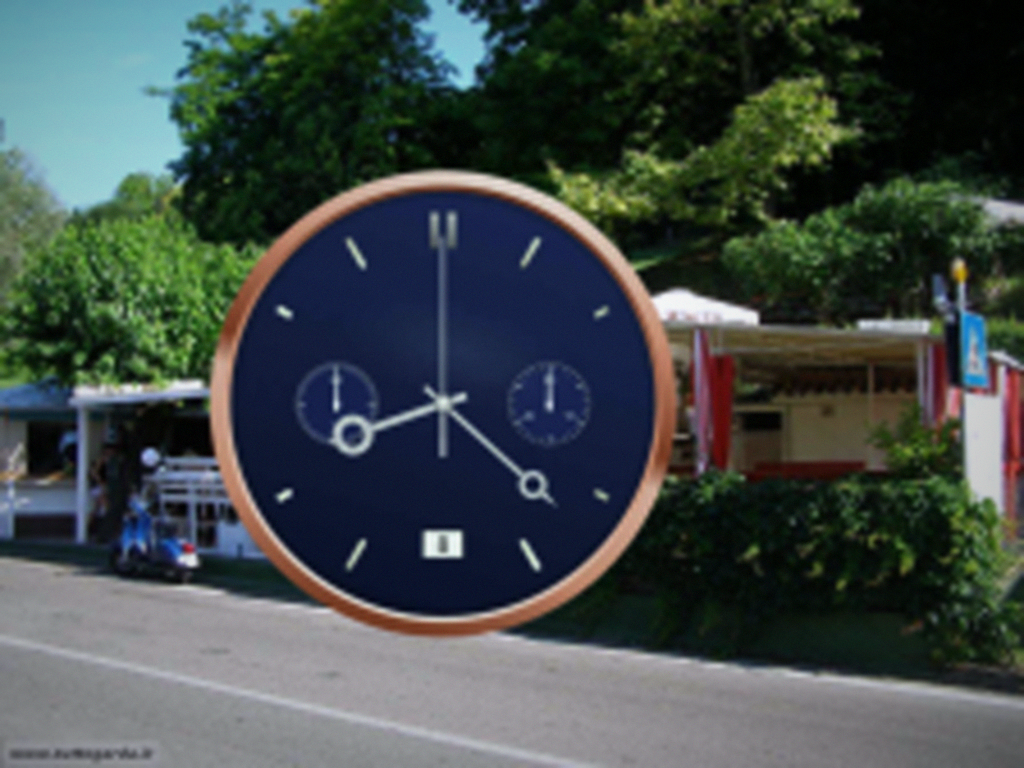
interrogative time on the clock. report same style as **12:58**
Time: **8:22**
